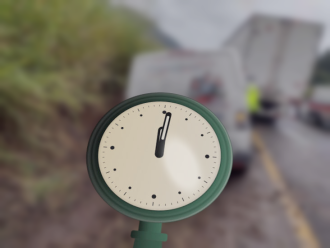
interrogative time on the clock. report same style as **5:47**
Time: **12:01**
